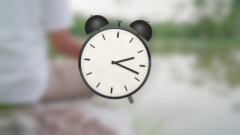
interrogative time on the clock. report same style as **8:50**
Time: **2:18**
